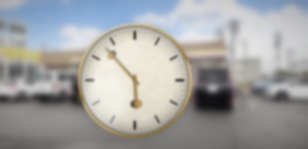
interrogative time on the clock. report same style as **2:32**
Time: **5:53**
